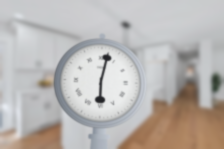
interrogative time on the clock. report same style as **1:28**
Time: **6:02**
